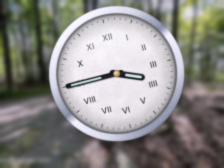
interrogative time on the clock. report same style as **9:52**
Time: **3:45**
